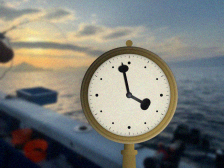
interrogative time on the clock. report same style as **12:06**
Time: **3:58**
